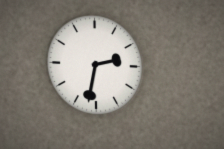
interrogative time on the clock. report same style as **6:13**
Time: **2:32**
